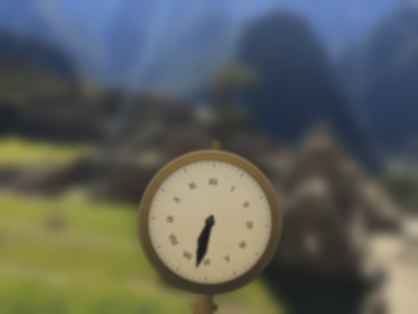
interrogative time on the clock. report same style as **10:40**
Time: **6:32**
